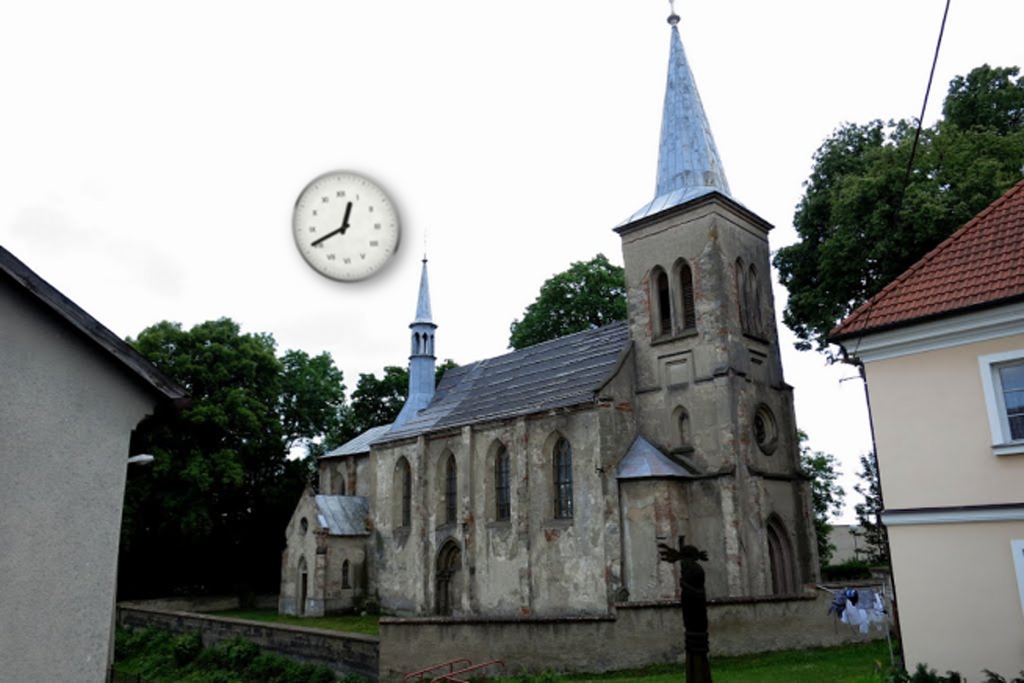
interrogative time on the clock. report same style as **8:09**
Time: **12:41**
